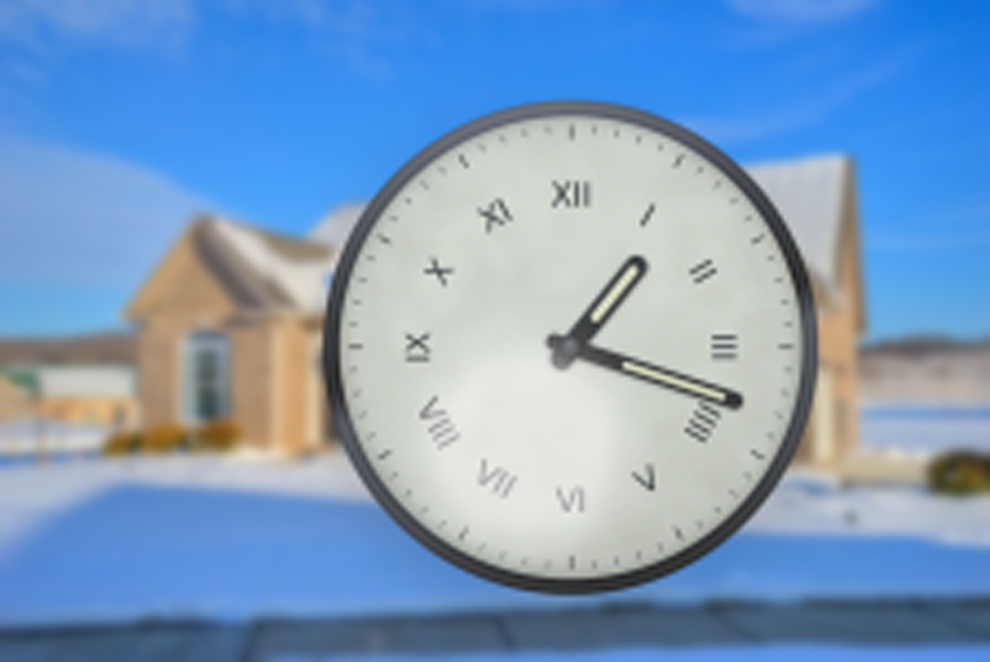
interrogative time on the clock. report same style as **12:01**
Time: **1:18**
